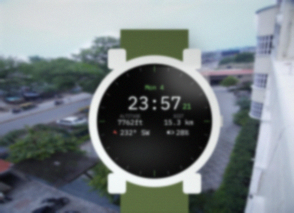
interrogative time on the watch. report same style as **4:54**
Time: **23:57**
